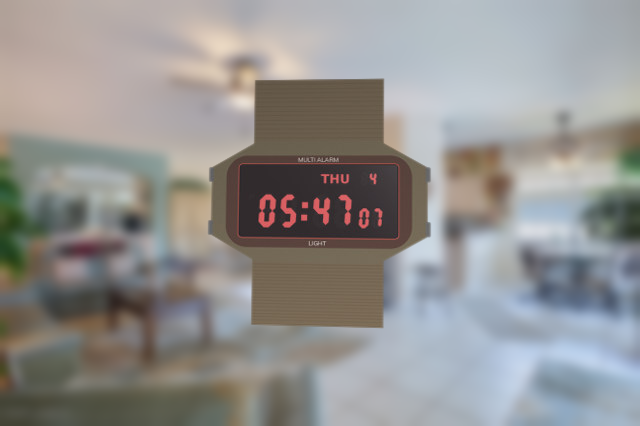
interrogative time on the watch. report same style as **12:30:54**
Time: **5:47:07**
